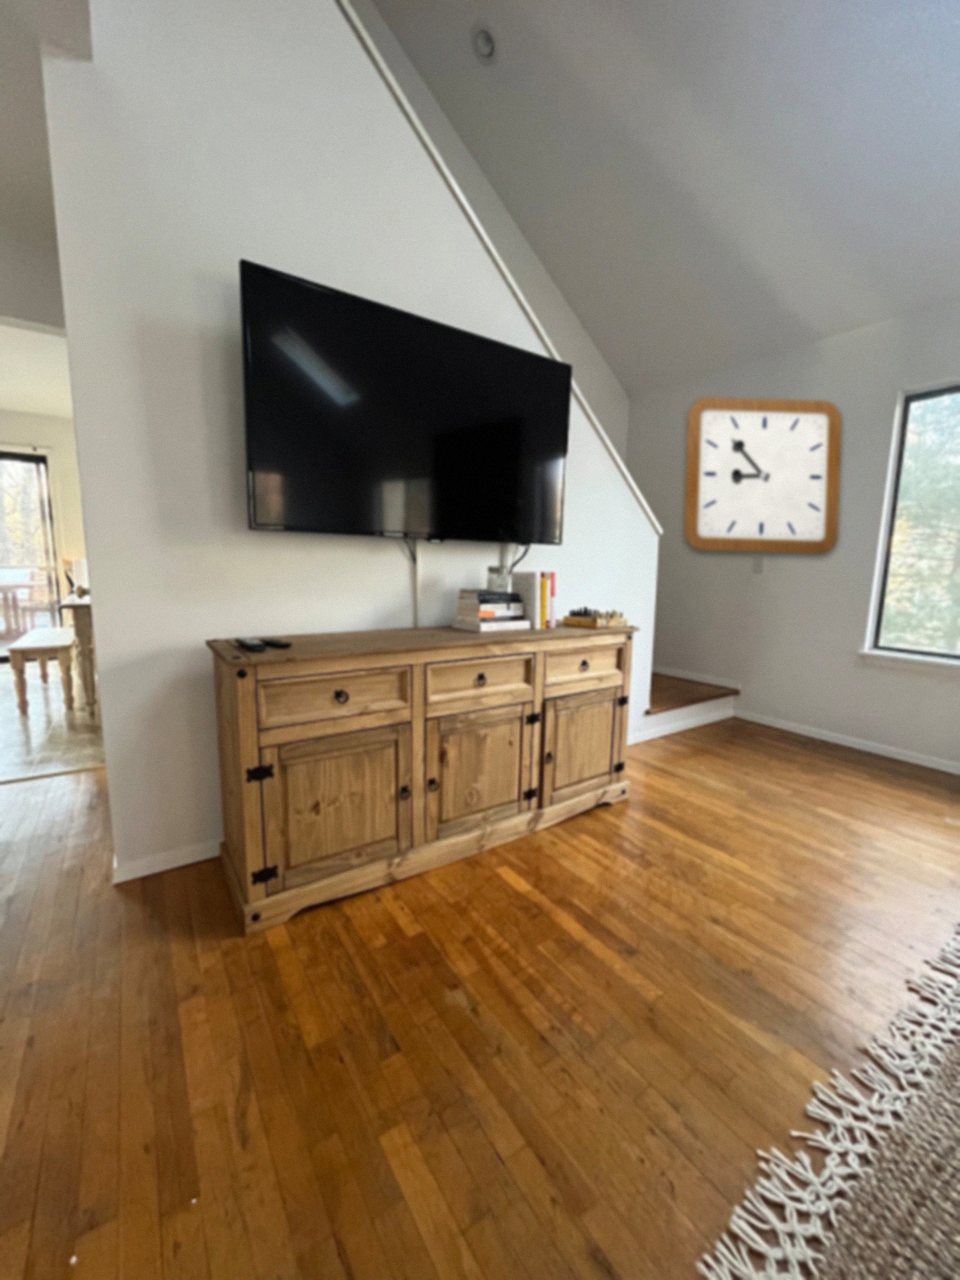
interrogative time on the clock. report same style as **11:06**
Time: **8:53**
